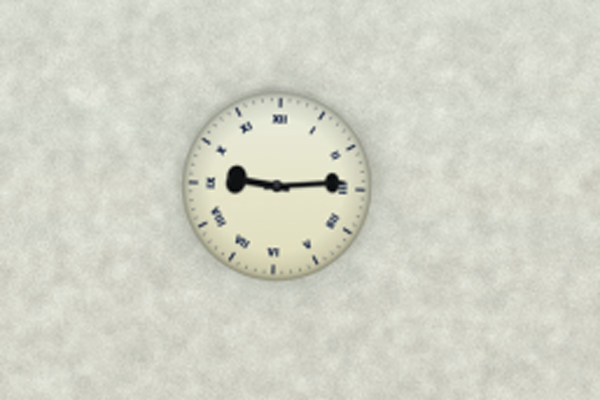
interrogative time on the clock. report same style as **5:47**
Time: **9:14**
